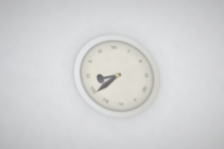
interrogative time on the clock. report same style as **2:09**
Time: **8:39**
